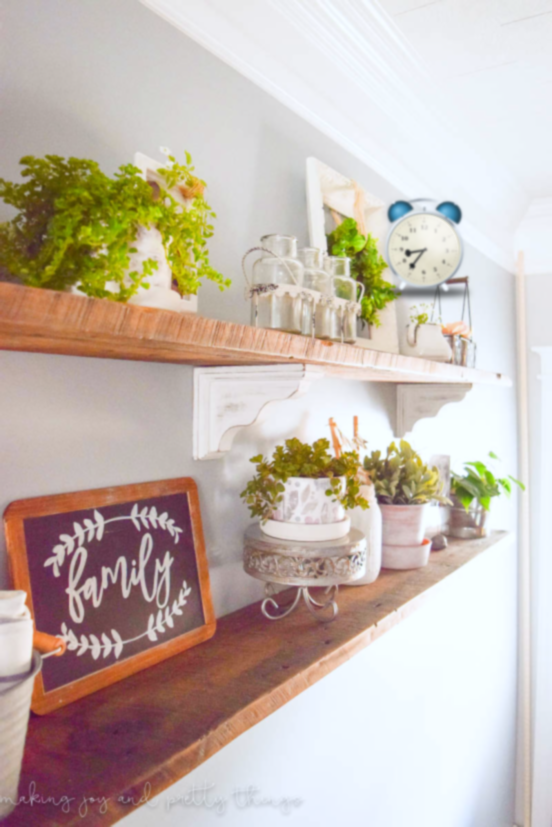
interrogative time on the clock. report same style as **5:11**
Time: **8:36**
